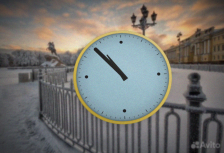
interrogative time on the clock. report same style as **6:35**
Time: **10:53**
